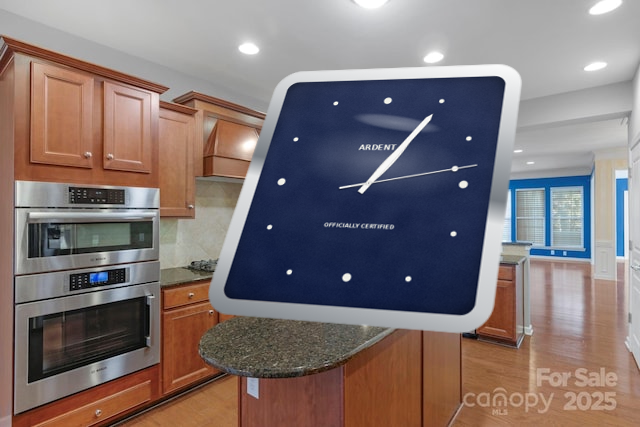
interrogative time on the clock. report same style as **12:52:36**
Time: **1:05:13**
